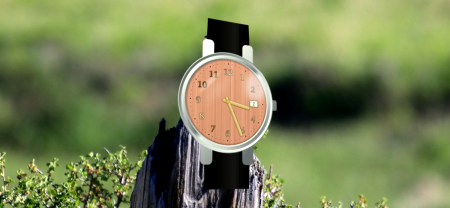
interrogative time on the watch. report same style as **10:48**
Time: **3:26**
